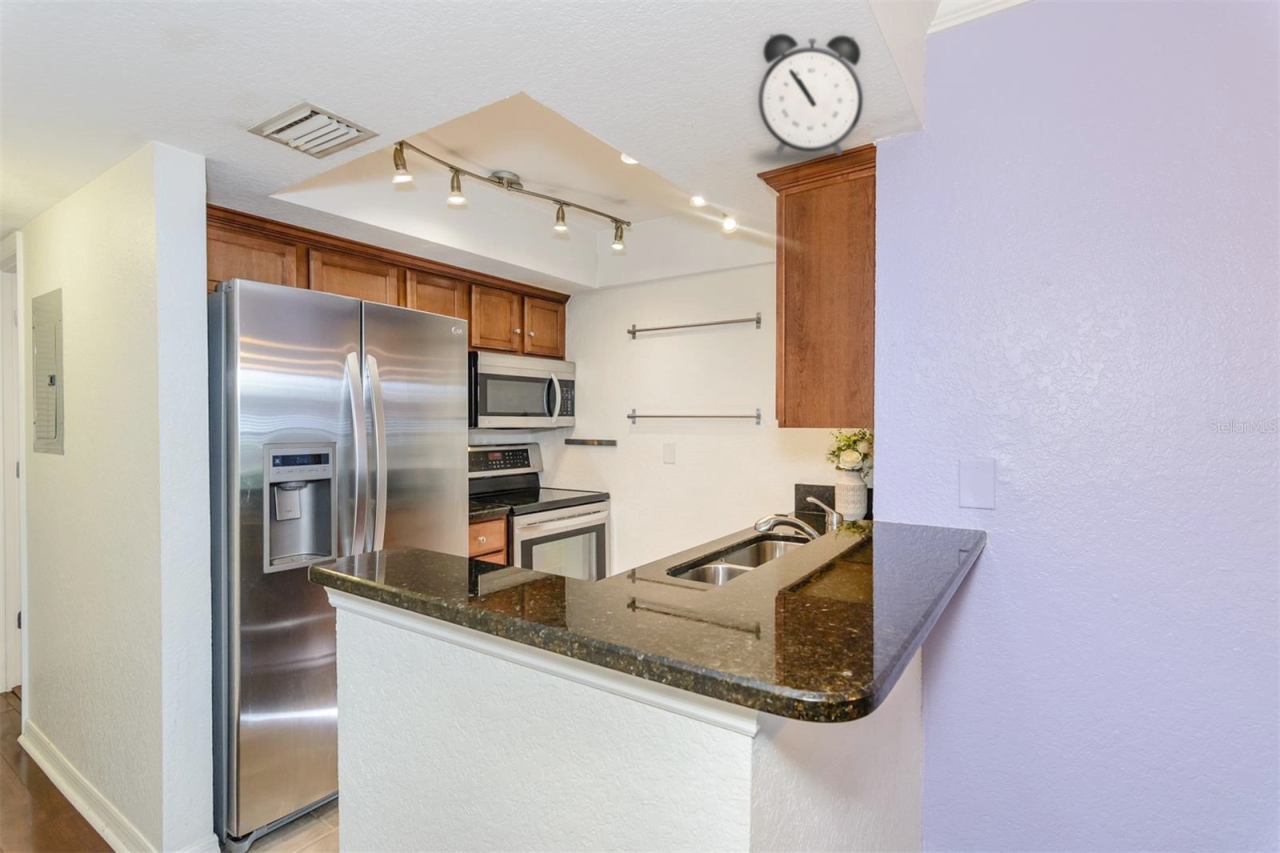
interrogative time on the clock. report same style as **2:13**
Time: **10:54**
